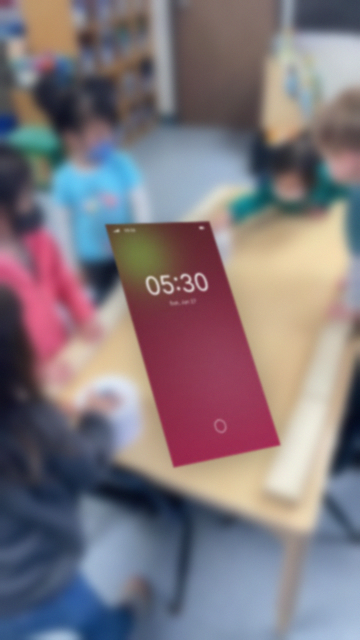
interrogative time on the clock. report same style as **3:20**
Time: **5:30**
